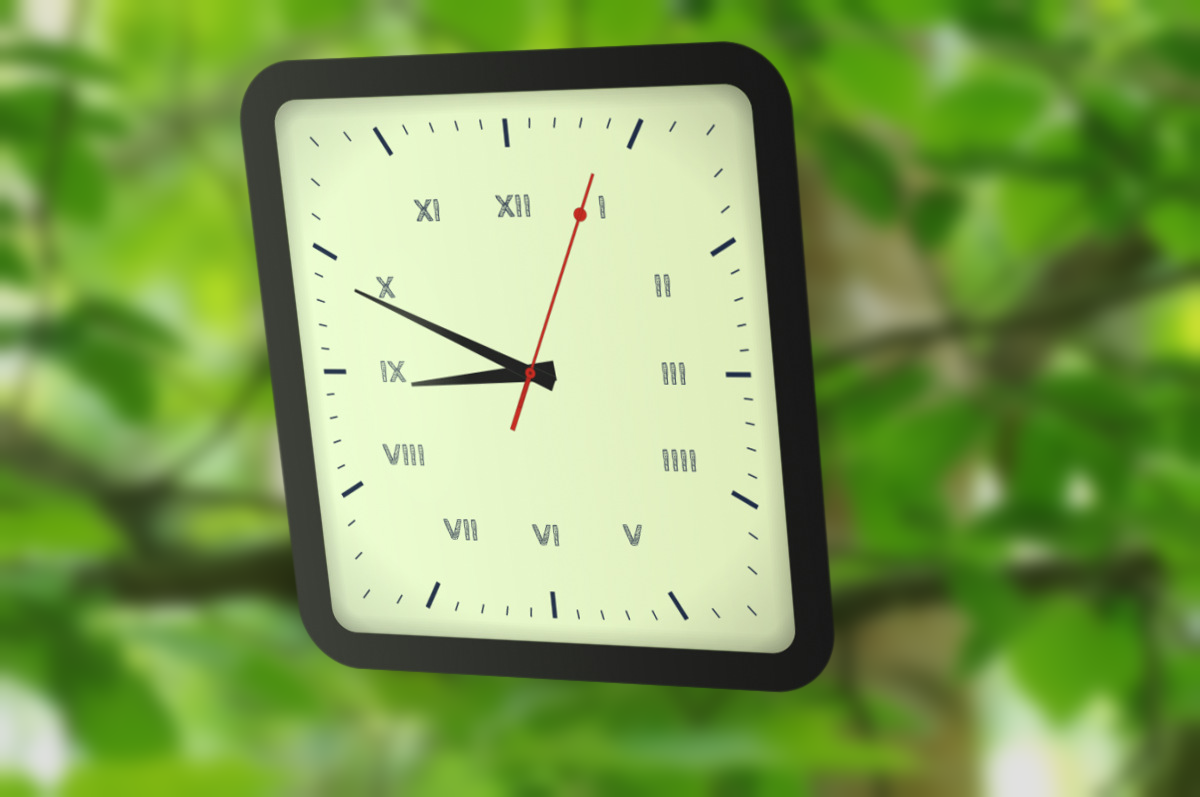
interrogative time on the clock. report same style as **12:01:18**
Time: **8:49:04**
